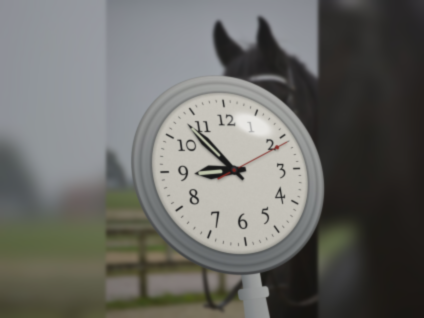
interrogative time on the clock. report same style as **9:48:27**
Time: **8:53:11**
